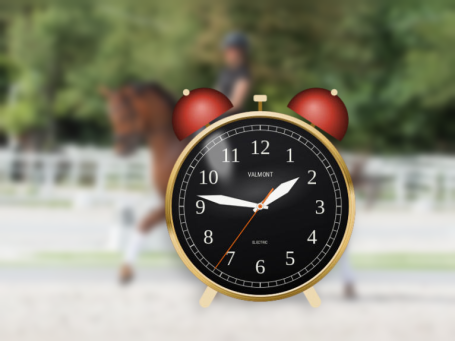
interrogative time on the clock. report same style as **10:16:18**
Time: **1:46:36**
